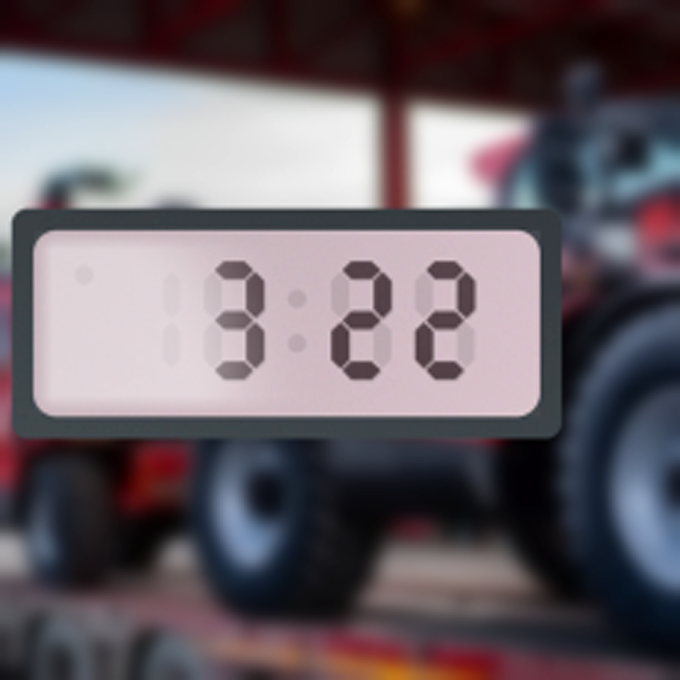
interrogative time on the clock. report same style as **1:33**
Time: **3:22**
